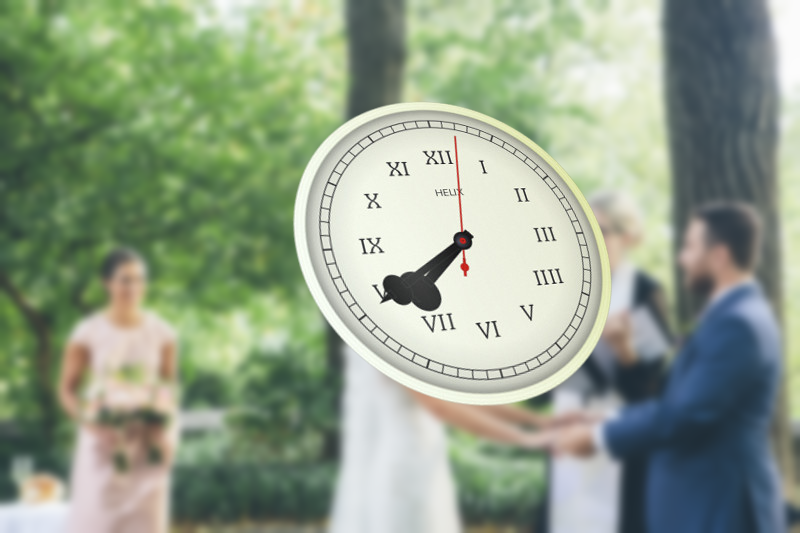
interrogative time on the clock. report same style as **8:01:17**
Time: **7:40:02**
